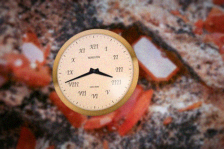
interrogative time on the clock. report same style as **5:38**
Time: **3:42**
